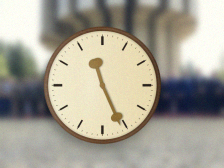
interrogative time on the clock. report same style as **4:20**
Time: **11:26**
